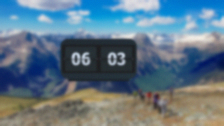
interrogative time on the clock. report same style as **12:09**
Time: **6:03**
